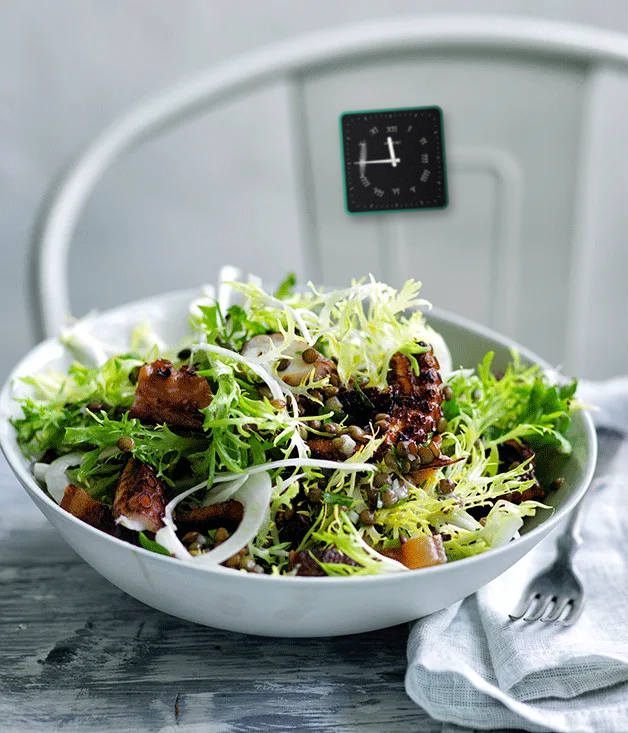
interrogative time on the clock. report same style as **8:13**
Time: **11:45**
